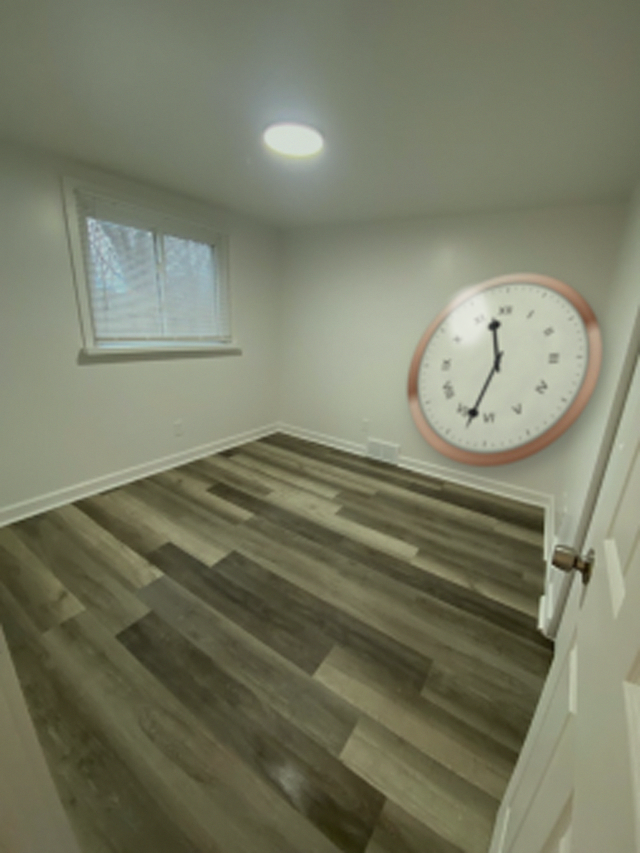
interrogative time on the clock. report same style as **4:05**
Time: **11:33**
